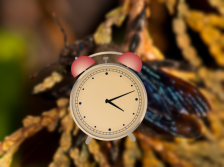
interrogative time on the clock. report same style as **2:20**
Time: **4:12**
